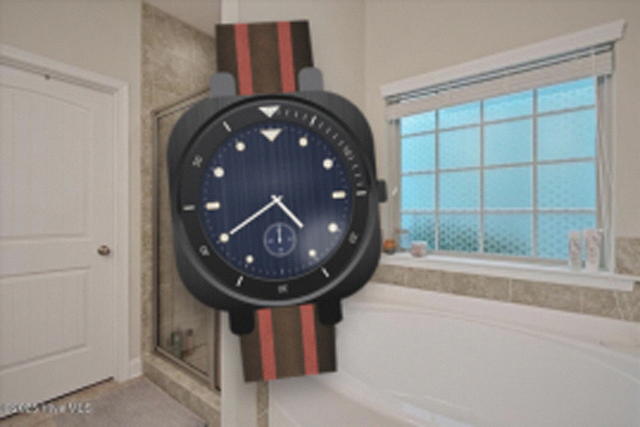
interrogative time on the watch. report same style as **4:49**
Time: **4:40**
